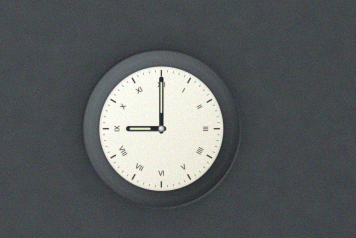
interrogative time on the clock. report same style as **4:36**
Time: **9:00**
